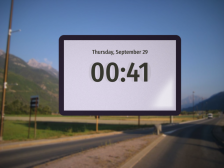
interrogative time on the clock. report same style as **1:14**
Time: **0:41**
